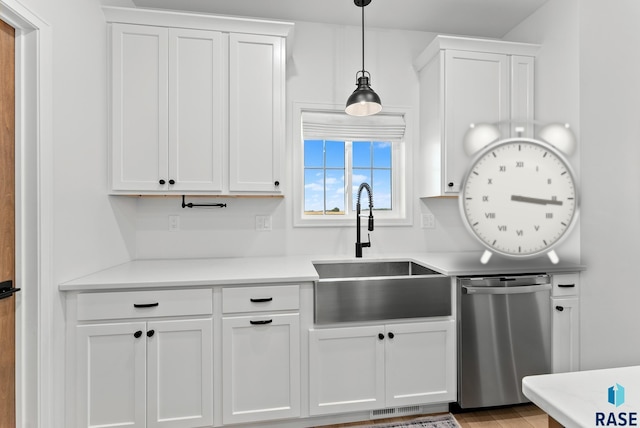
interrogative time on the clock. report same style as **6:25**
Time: **3:16**
